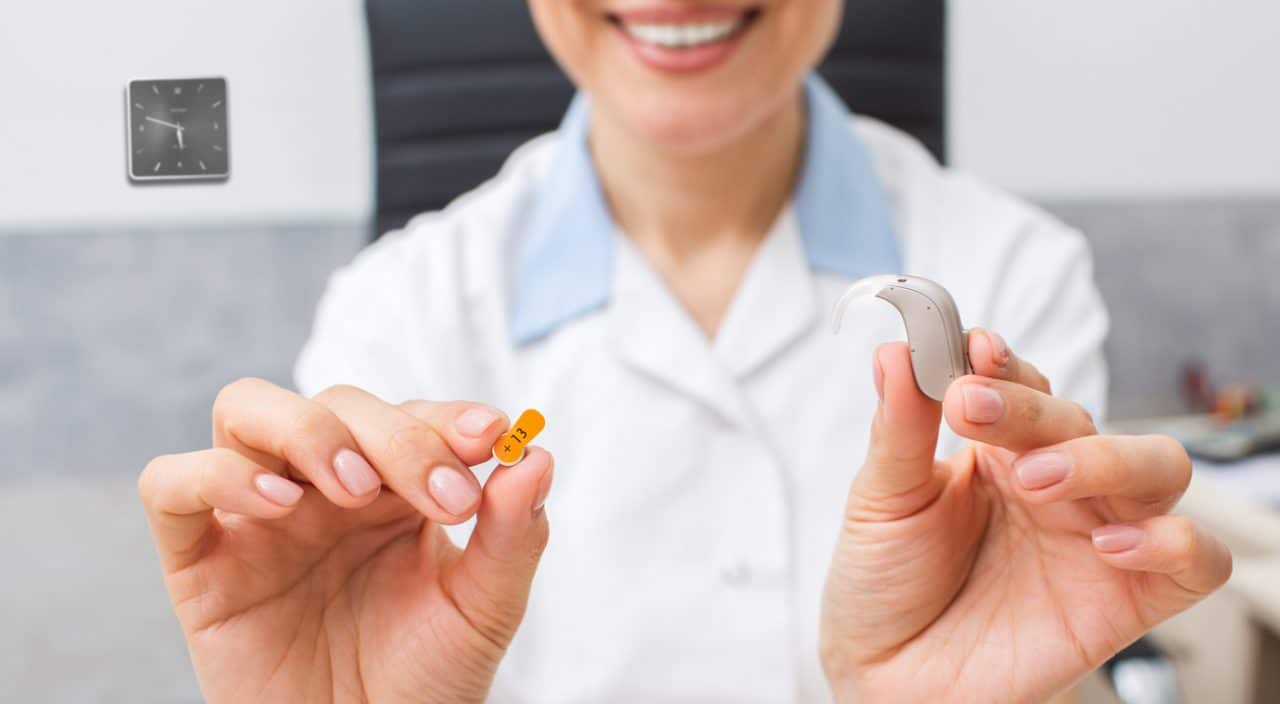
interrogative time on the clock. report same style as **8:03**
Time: **5:48**
